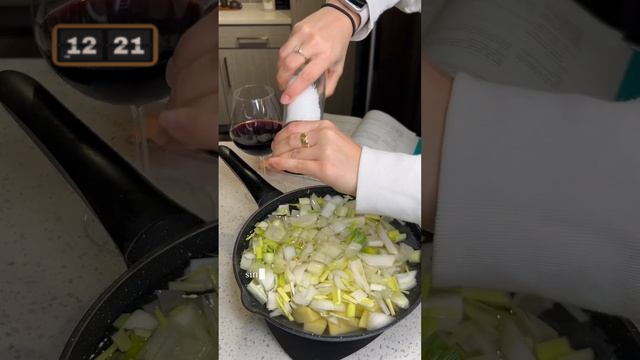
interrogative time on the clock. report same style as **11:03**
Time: **12:21**
